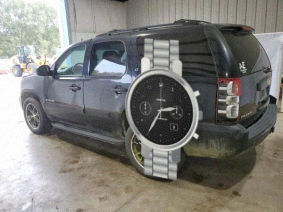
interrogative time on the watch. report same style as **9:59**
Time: **2:35**
